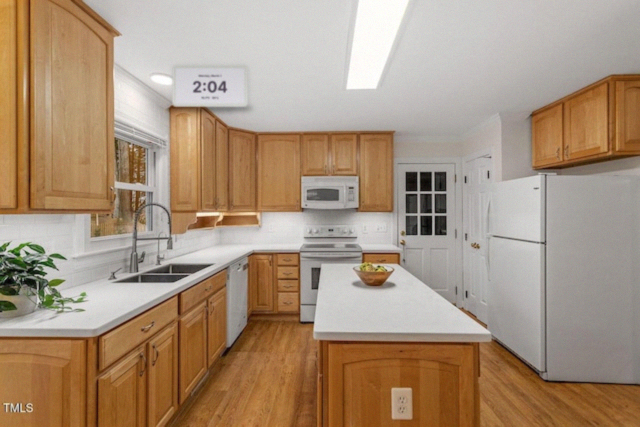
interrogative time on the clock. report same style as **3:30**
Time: **2:04**
